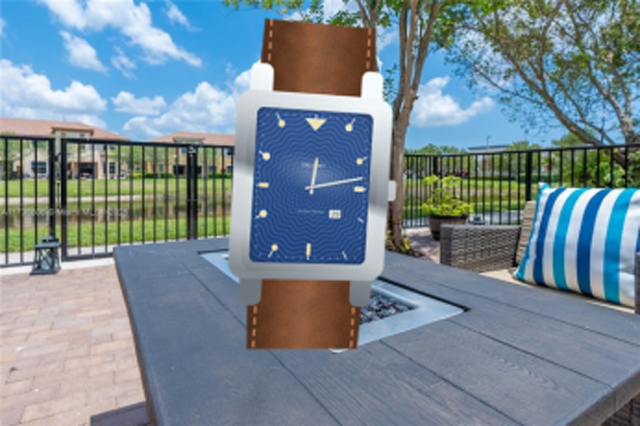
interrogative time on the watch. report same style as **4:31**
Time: **12:13**
